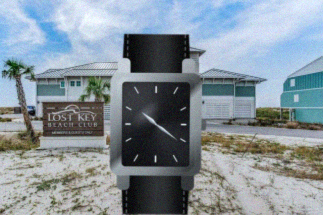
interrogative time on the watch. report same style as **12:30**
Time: **10:21**
